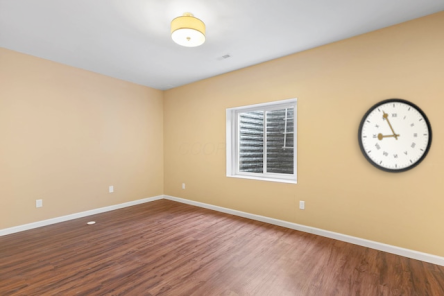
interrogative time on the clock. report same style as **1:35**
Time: **8:56**
